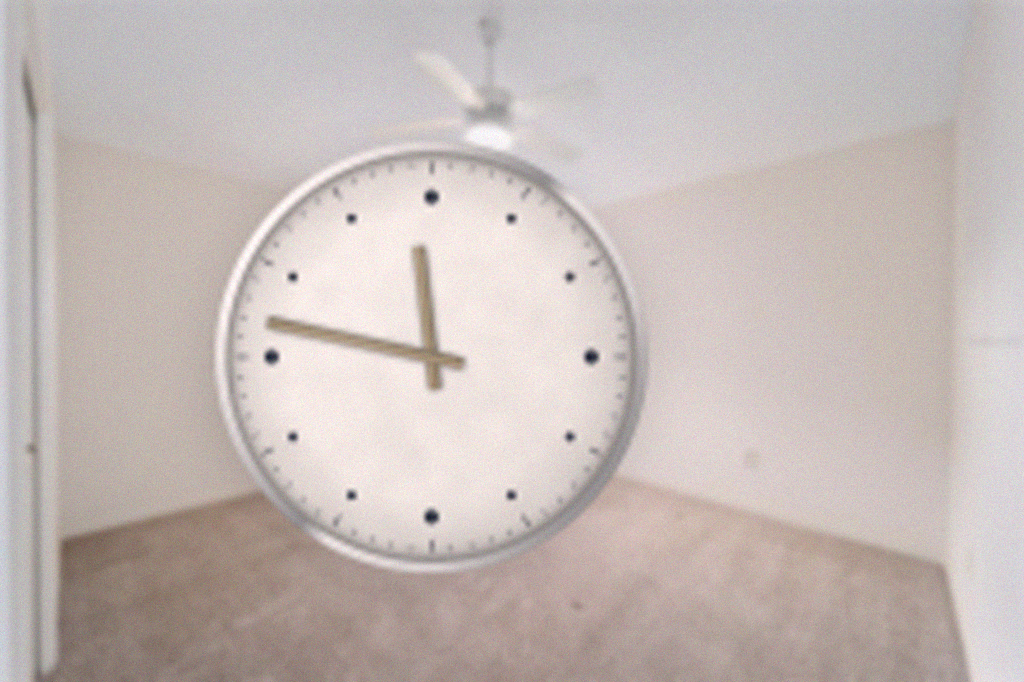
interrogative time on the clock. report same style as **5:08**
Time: **11:47**
